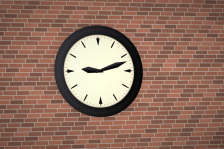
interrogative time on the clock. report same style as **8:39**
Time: **9:12**
